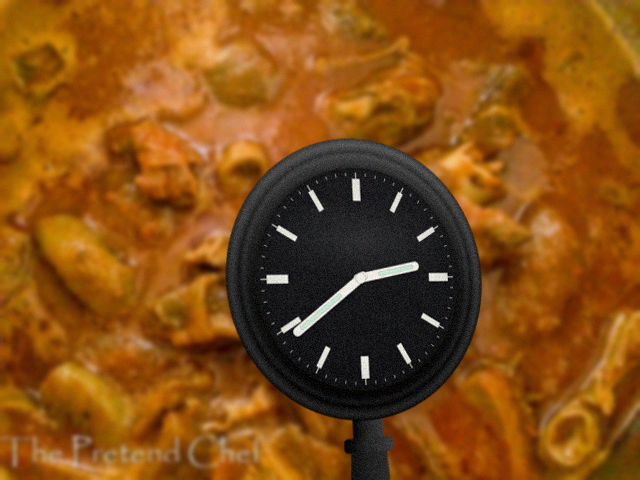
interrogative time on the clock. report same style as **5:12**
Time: **2:39**
